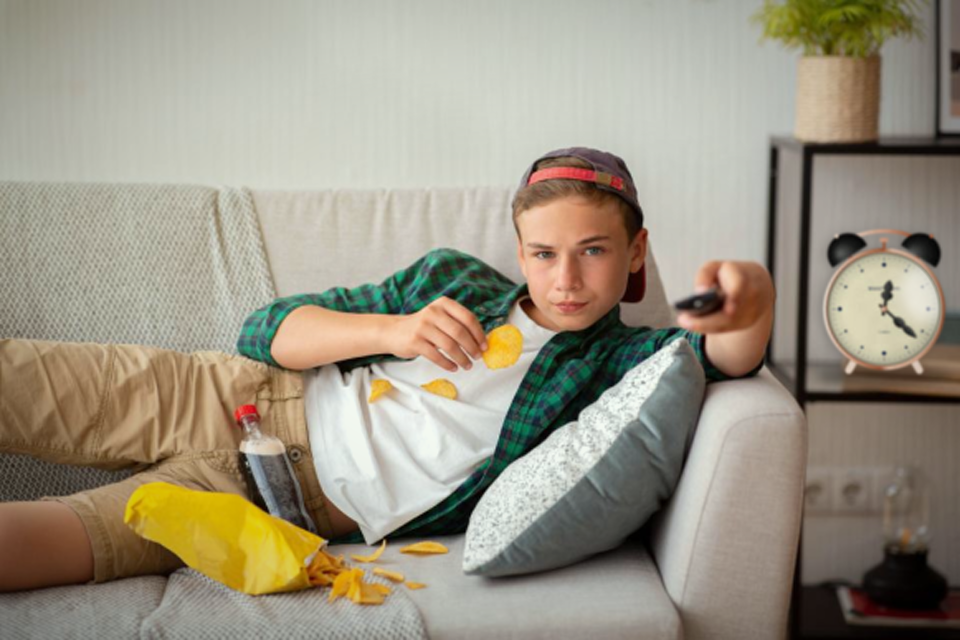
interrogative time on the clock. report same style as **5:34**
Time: **12:22**
